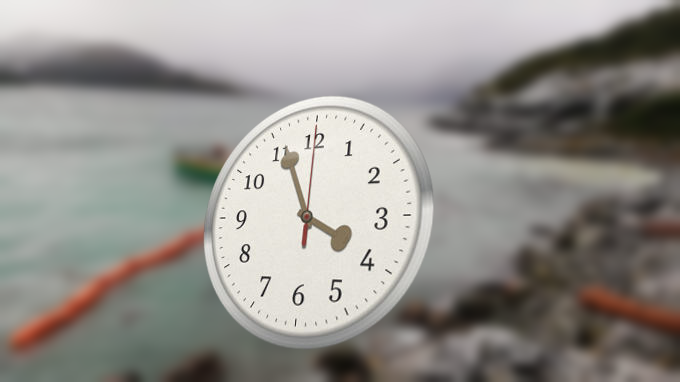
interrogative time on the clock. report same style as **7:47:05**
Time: **3:56:00**
